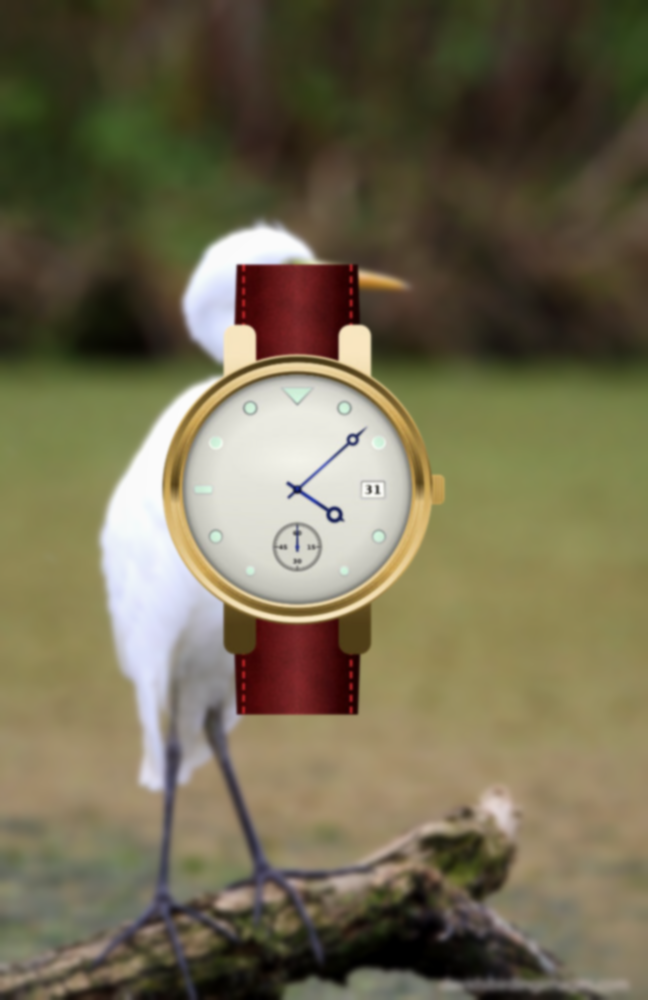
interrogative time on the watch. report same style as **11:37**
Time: **4:08**
